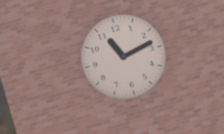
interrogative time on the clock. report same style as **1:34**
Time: **11:13**
